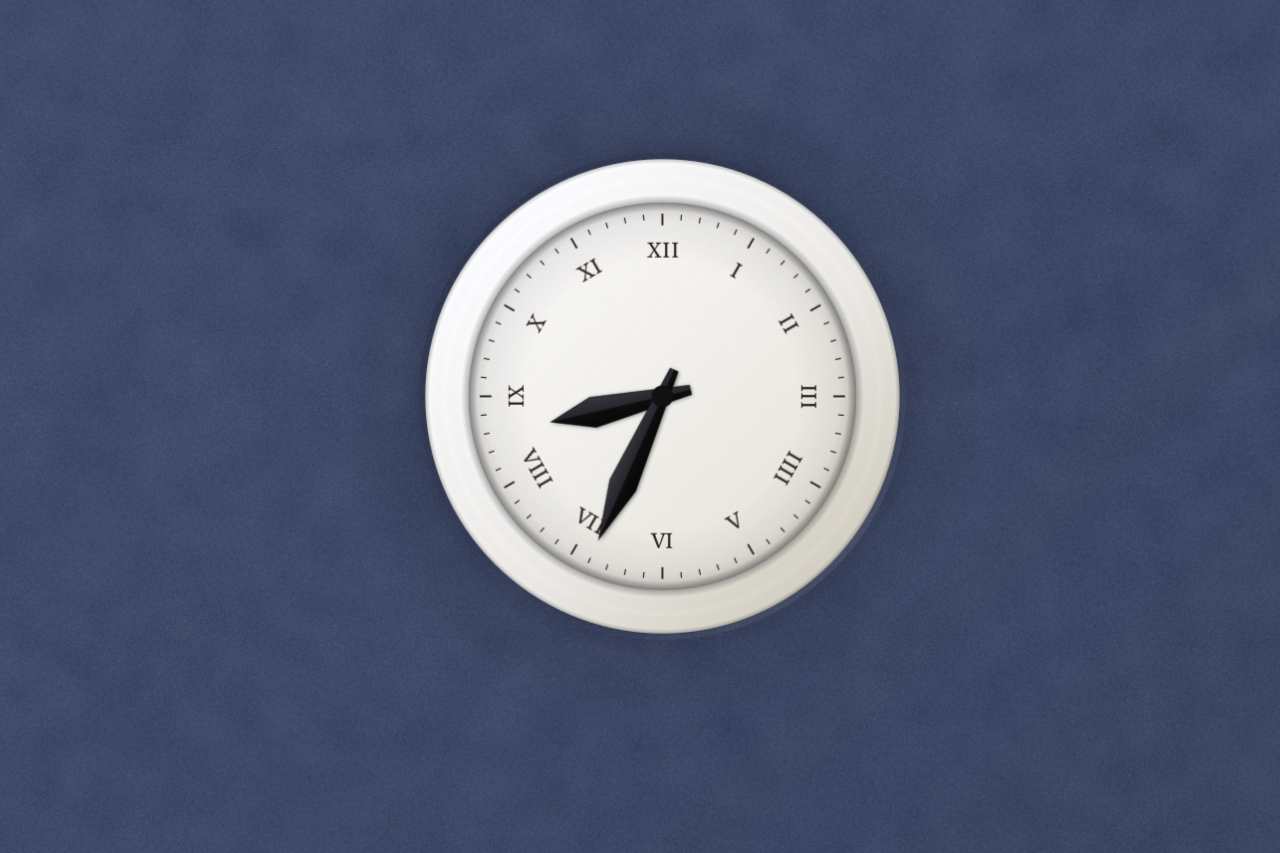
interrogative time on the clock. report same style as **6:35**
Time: **8:34**
